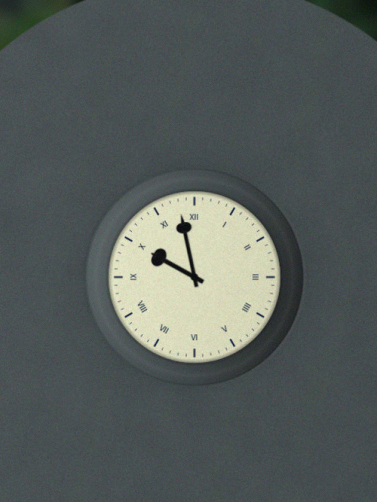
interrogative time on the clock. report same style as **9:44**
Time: **9:58**
